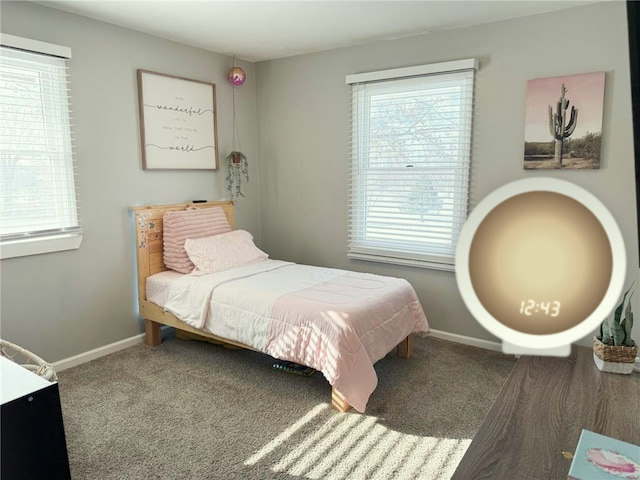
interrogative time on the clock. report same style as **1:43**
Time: **12:43**
